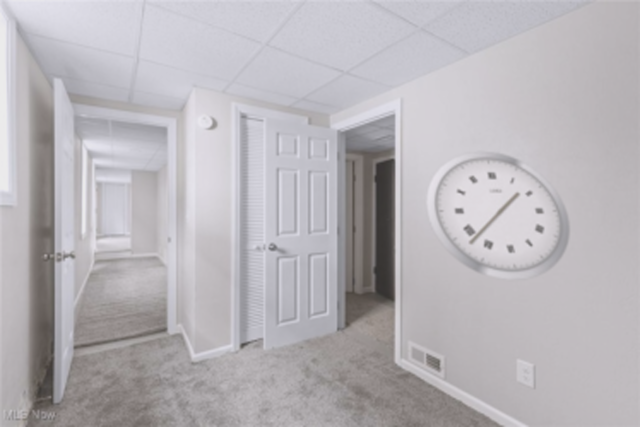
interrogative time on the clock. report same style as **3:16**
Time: **1:38**
